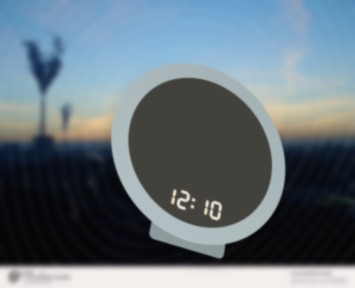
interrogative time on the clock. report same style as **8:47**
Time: **12:10**
